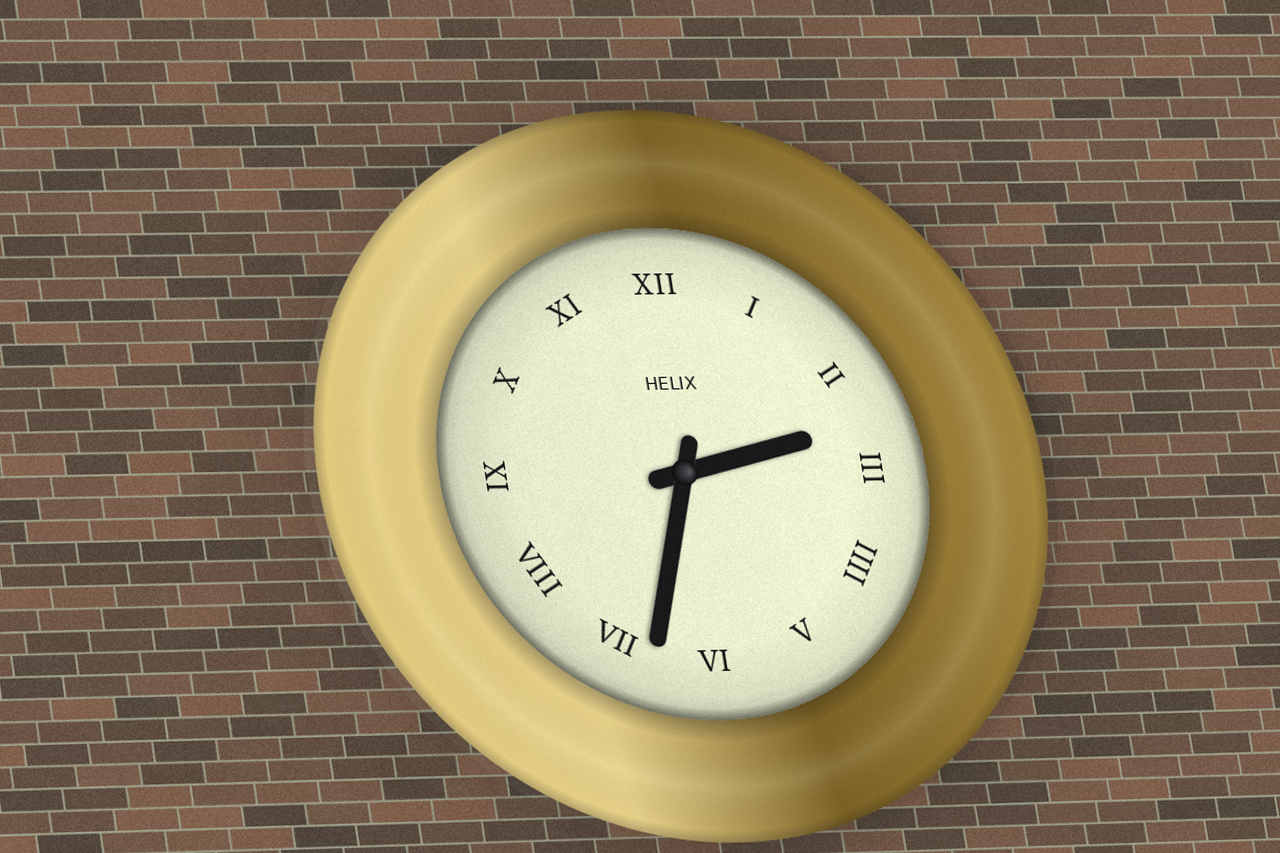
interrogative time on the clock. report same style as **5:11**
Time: **2:33**
